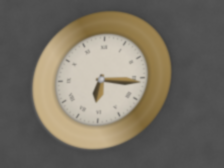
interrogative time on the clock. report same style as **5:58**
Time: **6:16**
